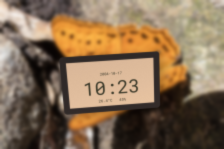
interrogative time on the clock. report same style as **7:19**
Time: **10:23**
